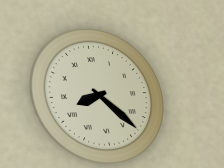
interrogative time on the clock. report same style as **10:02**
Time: **8:23**
